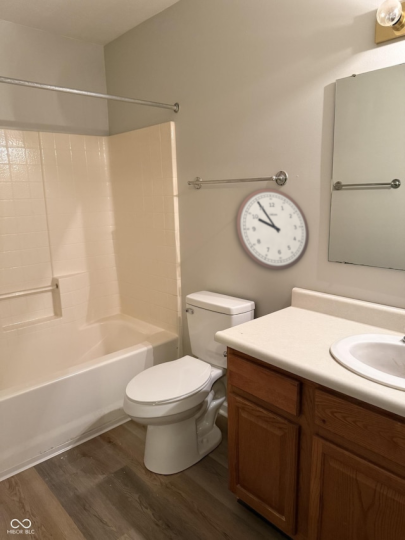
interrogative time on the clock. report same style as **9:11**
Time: **9:55**
